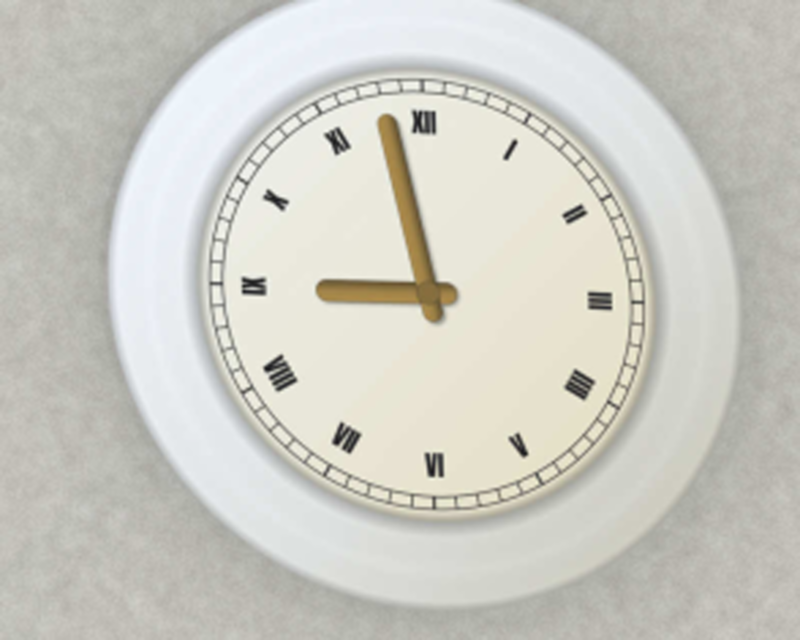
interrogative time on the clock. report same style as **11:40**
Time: **8:58**
